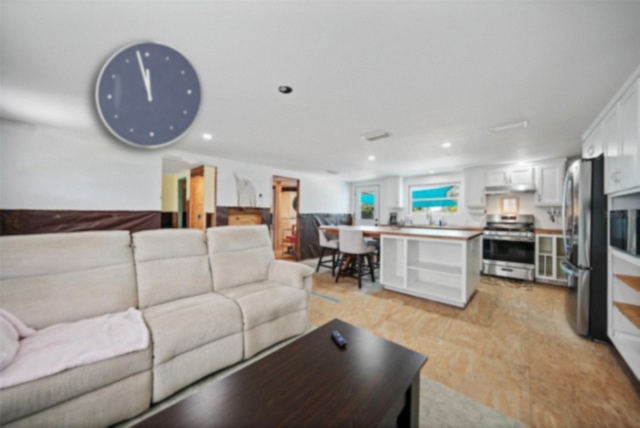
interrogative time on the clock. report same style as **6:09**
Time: **11:58**
